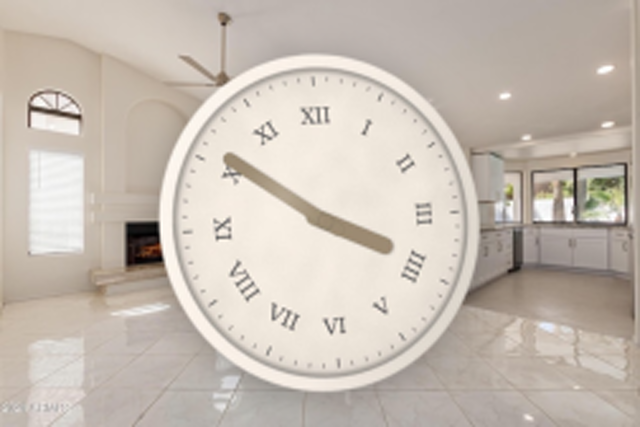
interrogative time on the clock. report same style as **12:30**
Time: **3:51**
